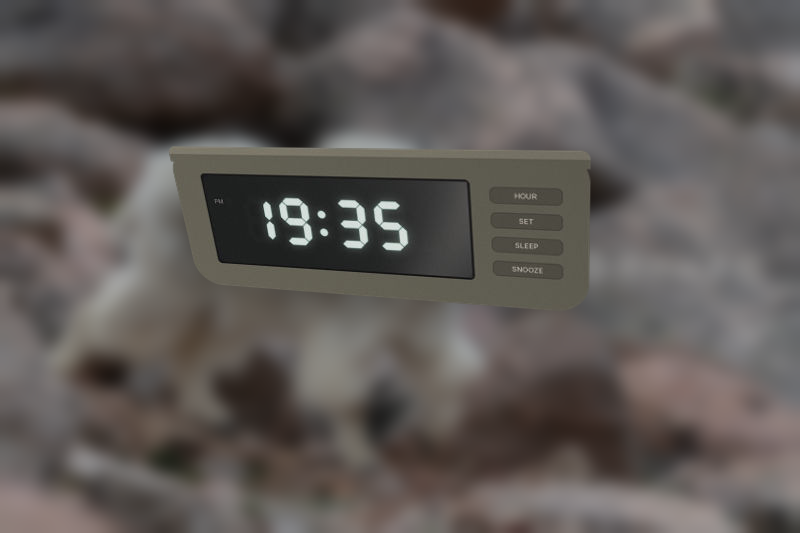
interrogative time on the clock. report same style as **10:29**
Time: **19:35**
